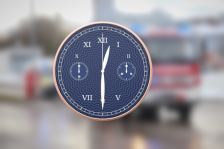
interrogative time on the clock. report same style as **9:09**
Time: **12:30**
